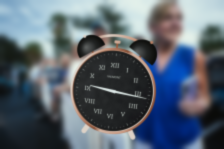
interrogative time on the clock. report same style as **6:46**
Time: **9:16**
